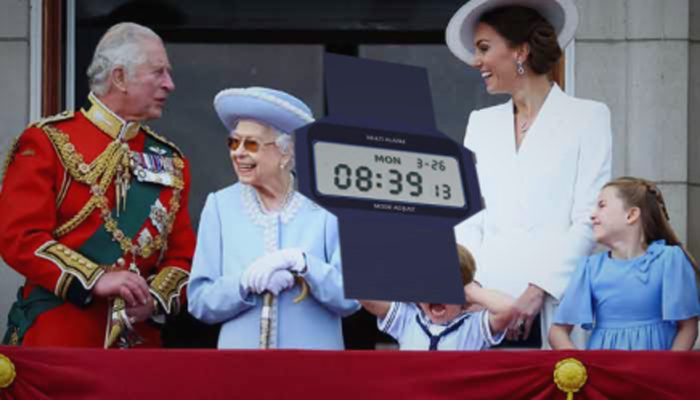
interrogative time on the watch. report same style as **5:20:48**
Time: **8:39:13**
